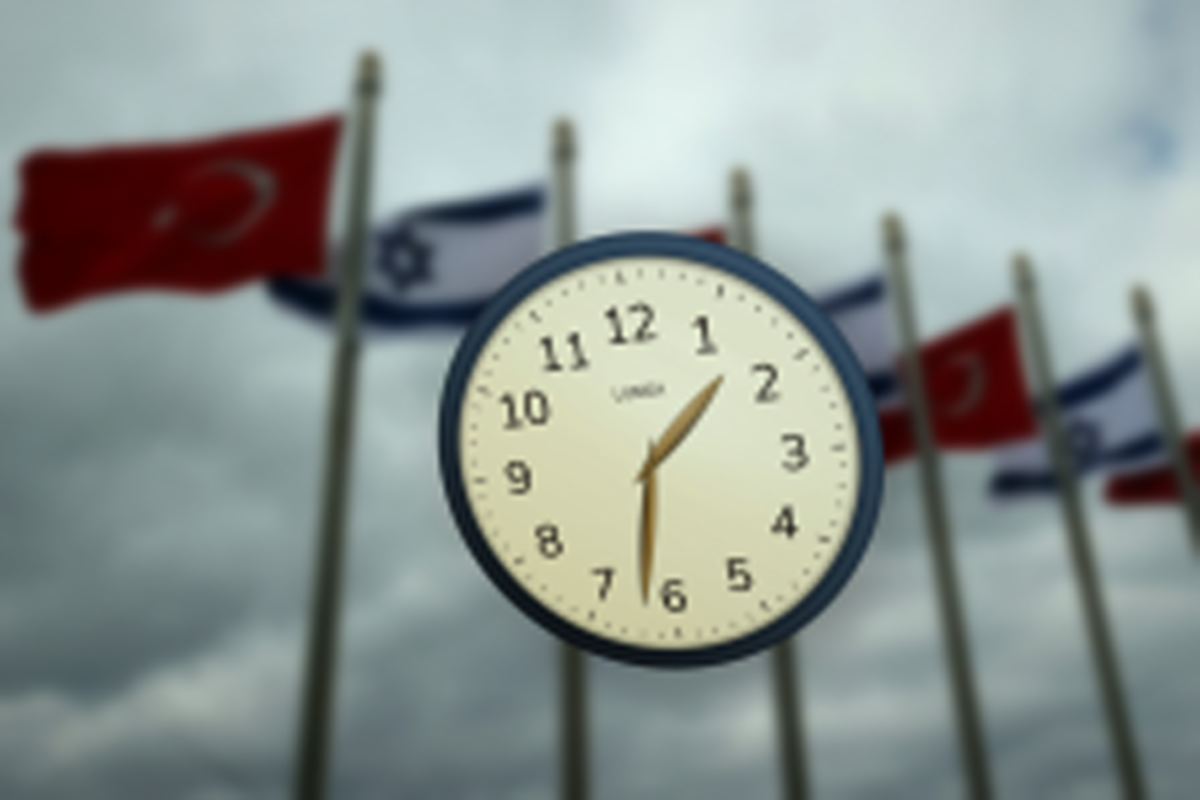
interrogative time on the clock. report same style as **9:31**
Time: **1:32**
